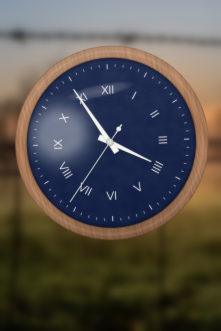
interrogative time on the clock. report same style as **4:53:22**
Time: **3:54:36**
